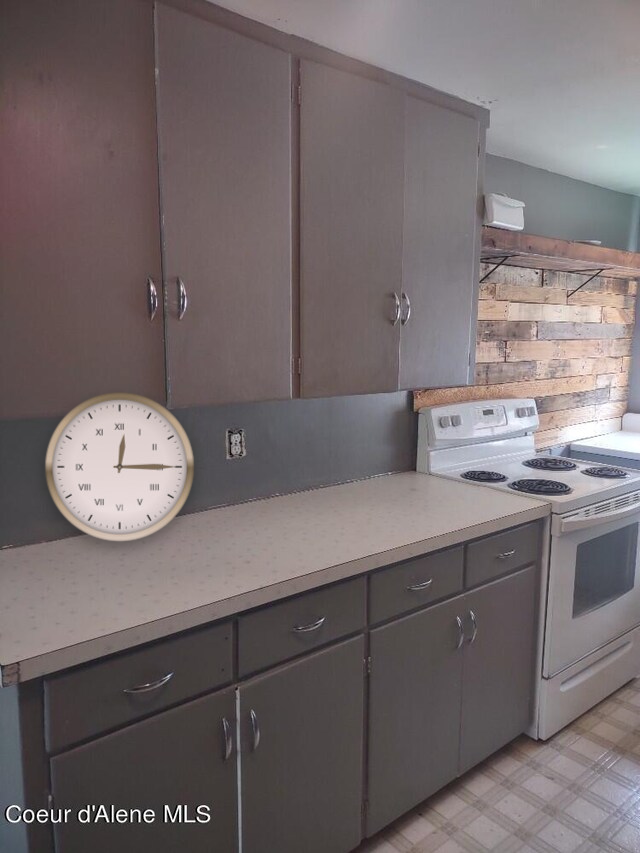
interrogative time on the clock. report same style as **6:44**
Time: **12:15**
